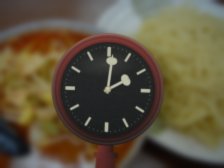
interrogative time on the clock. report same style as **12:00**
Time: **2:01**
